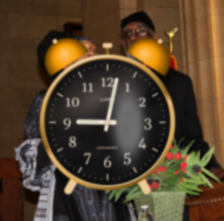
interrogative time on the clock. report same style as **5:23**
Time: **9:02**
